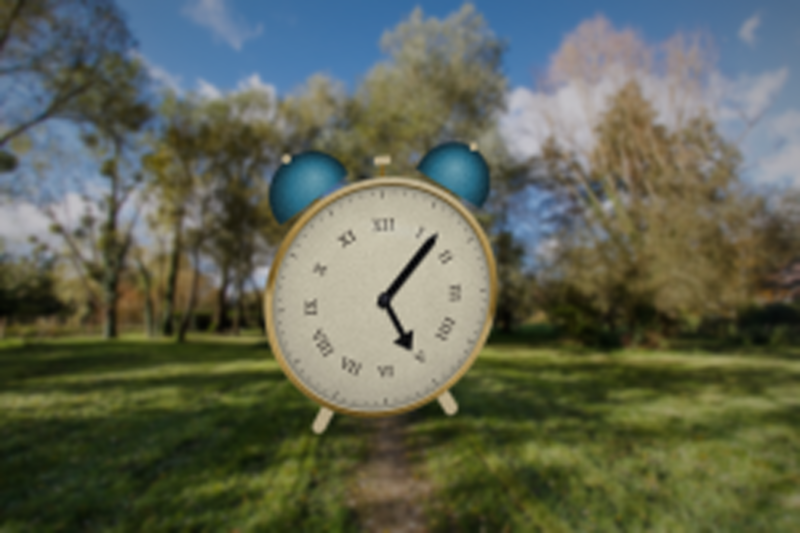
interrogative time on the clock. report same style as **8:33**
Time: **5:07**
